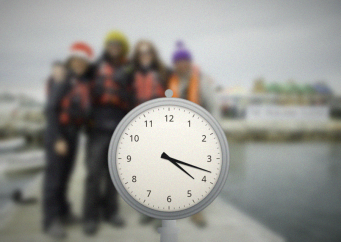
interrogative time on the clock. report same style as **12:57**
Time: **4:18**
